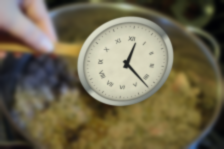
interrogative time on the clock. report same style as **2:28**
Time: **12:22**
